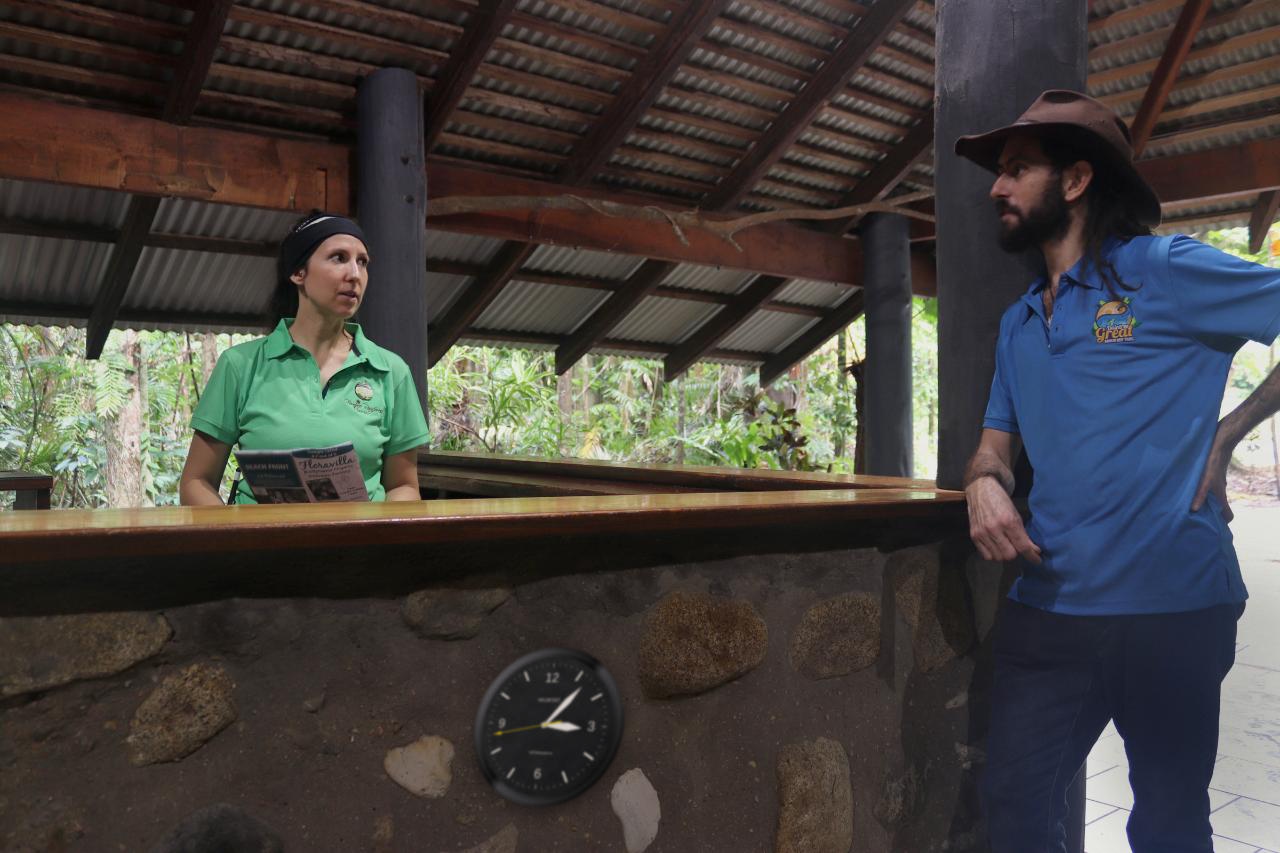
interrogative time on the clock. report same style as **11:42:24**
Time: **3:06:43**
